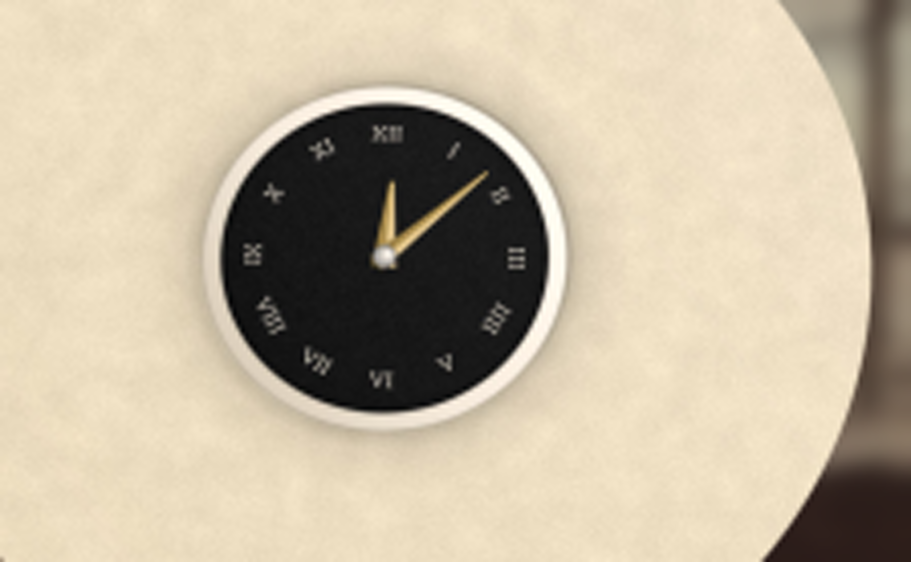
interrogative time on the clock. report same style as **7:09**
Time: **12:08**
